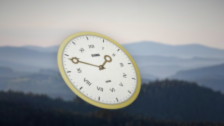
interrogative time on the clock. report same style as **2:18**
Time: **1:49**
